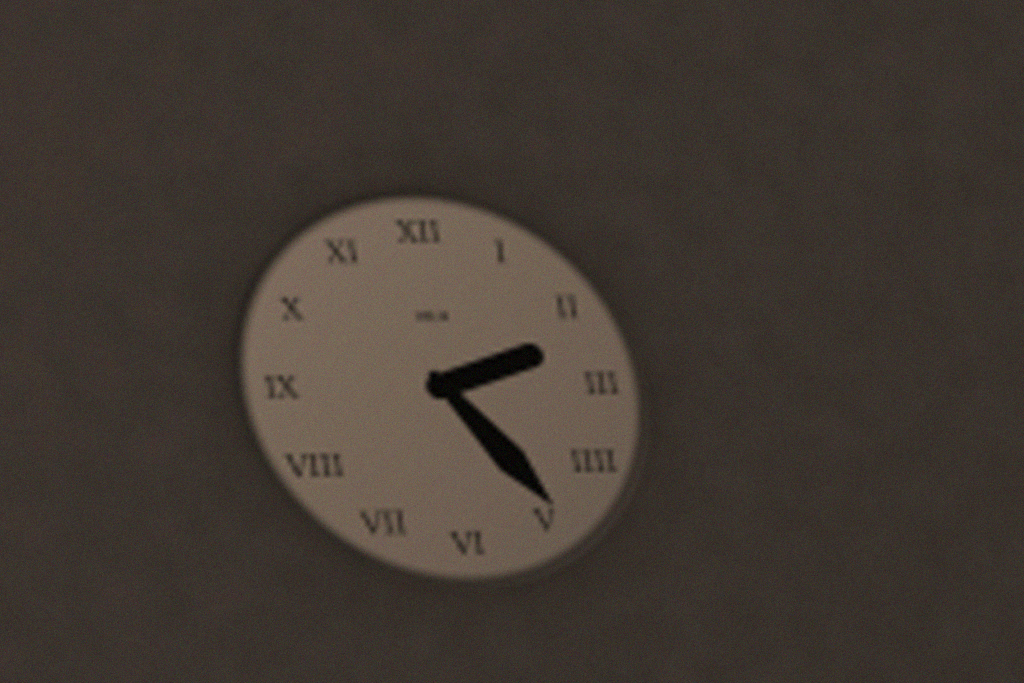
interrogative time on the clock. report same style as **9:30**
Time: **2:24**
